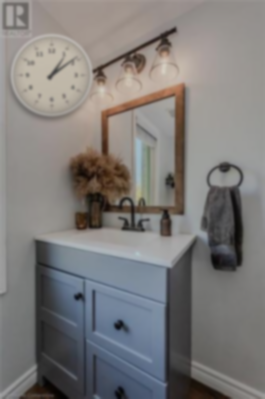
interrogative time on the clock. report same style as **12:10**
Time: **1:09**
